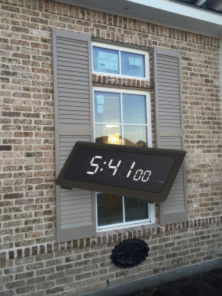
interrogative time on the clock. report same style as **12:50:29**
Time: **5:41:00**
